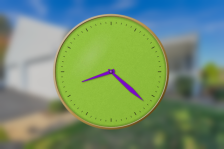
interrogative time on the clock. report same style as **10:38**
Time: **8:22**
